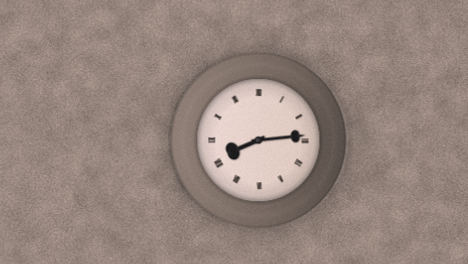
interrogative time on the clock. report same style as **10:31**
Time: **8:14**
